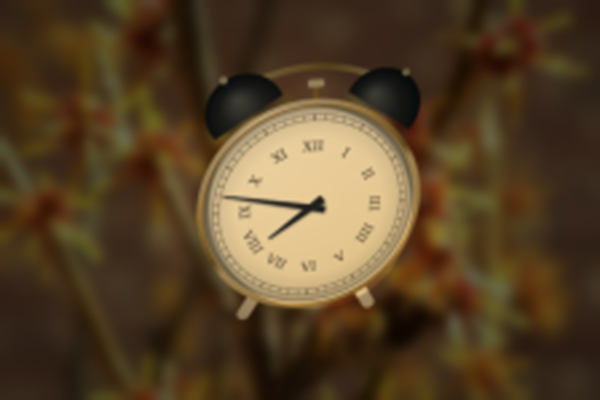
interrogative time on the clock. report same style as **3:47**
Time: **7:47**
